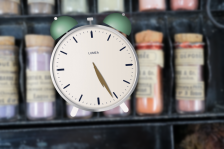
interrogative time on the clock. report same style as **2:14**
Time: **5:26**
